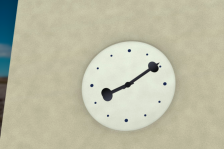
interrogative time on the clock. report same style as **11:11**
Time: **8:09**
